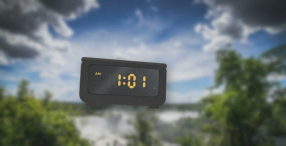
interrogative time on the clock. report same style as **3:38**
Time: **1:01**
